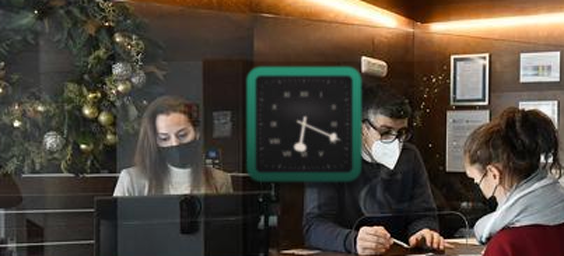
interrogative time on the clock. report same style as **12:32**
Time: **6:19**
